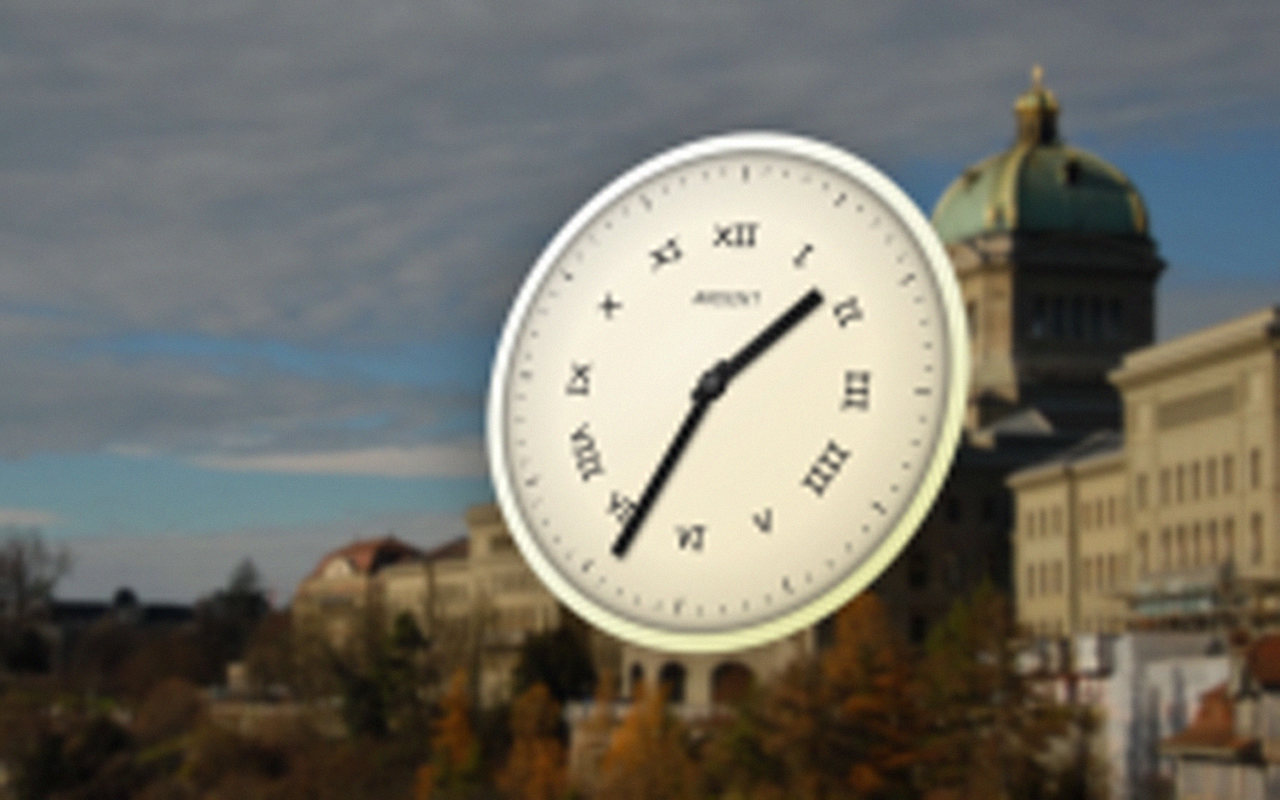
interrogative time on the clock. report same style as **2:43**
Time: **1:34**
